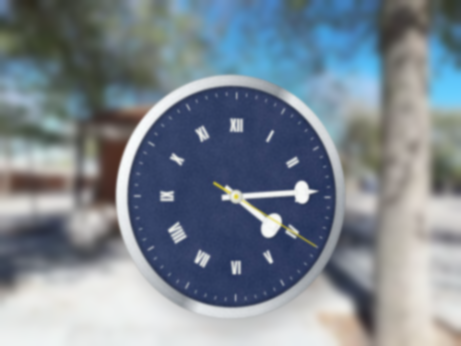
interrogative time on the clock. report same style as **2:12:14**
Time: **4:14:20**
